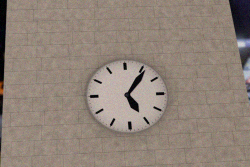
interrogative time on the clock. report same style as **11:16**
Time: **5:06**
